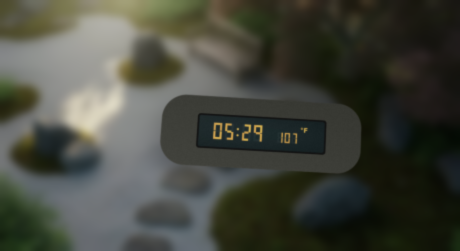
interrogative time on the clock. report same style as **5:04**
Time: **5:29**
